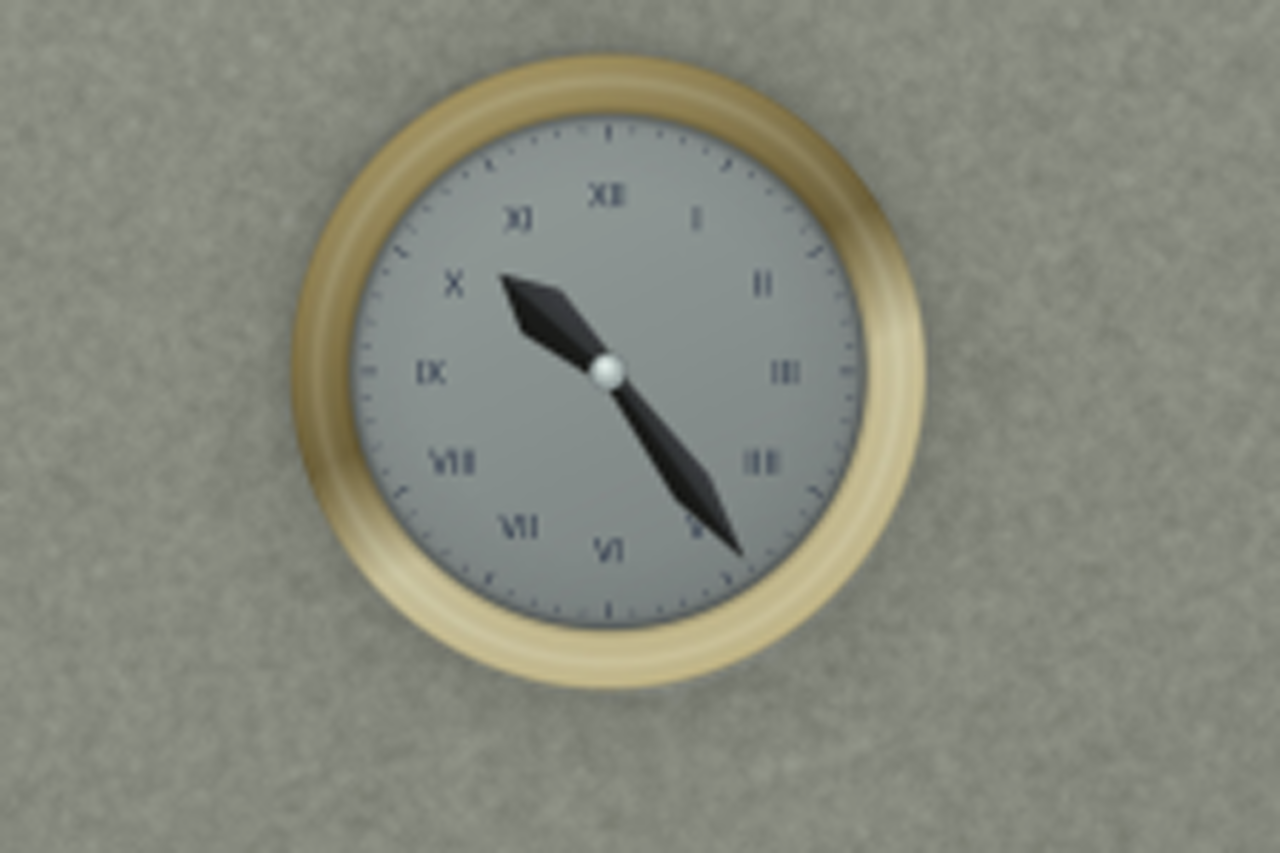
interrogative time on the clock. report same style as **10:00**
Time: **10:24**
